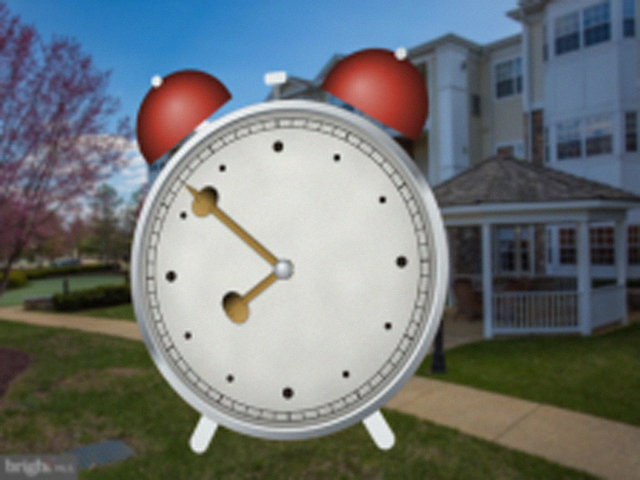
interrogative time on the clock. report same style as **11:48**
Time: **7:52**
